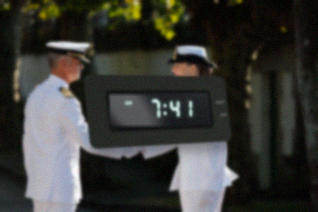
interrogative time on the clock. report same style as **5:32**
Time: **7:41**
